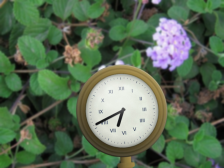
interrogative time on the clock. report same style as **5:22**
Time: **6:41**
